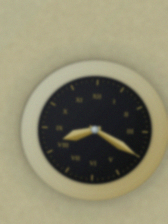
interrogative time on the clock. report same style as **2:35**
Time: **8:20**
